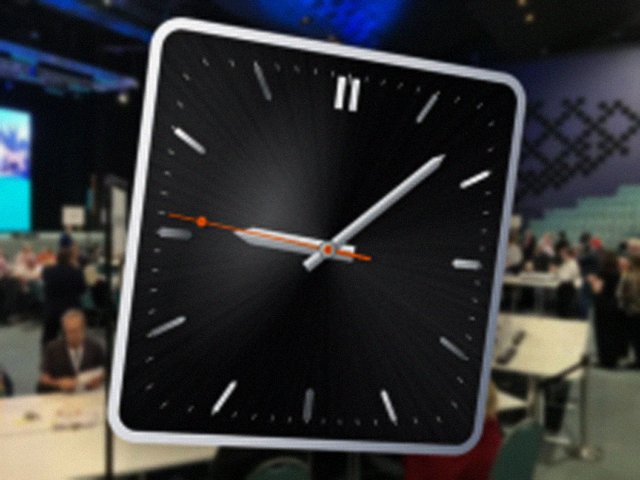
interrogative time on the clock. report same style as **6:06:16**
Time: **9:07:46**
